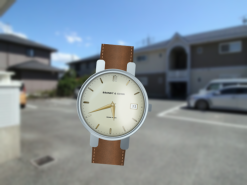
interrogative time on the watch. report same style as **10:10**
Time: **5:41**
